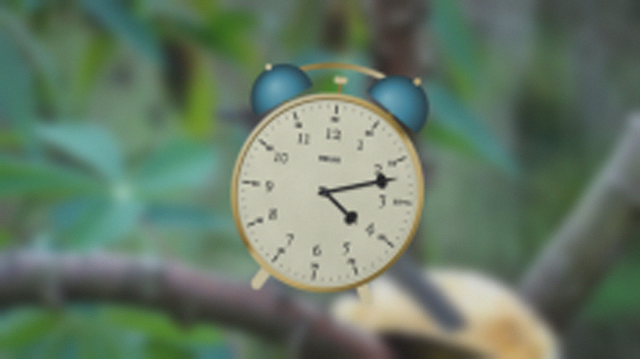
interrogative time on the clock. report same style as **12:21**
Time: **4:12**
